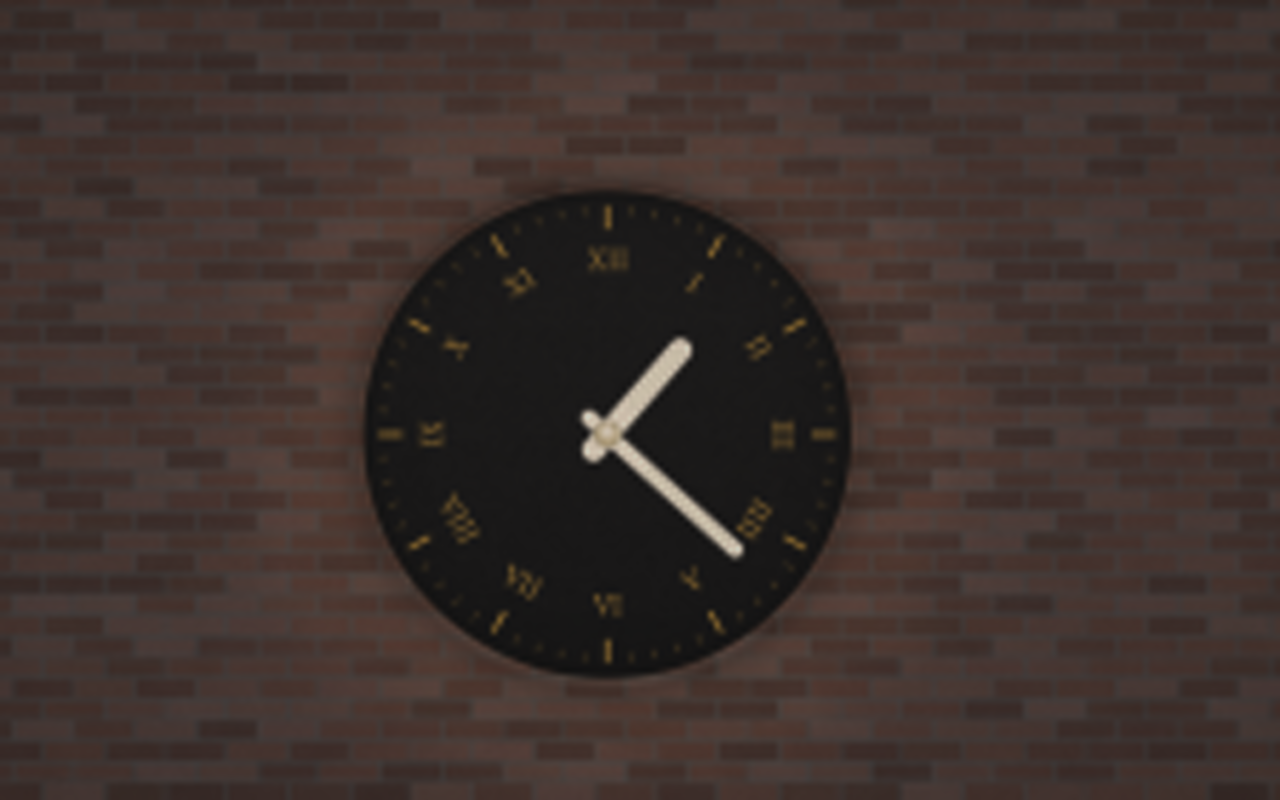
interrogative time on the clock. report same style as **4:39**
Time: **1:22**
